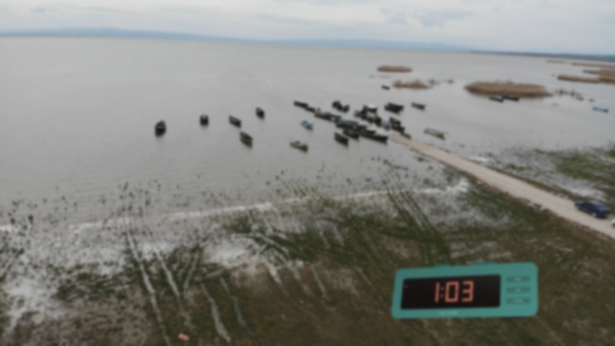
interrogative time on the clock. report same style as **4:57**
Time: **1:03**
